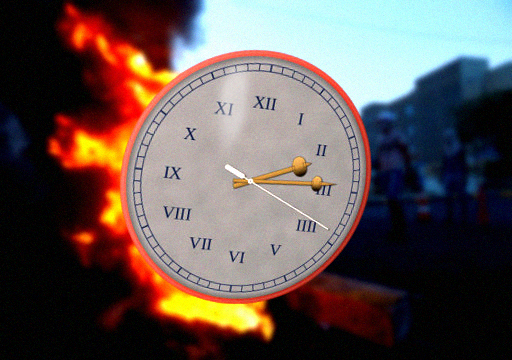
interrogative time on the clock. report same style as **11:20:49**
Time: **2:14:19**
